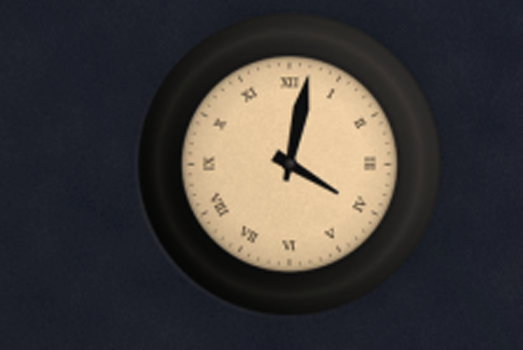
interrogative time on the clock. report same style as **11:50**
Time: **4:02**
